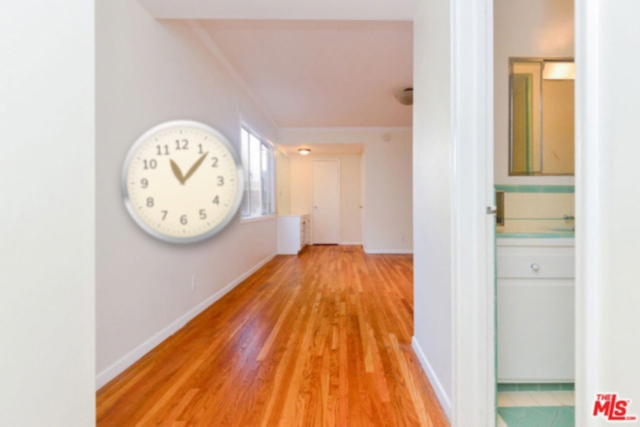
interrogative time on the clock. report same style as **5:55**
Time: **11:07**
